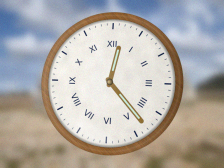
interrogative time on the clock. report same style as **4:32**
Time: **12:23**
